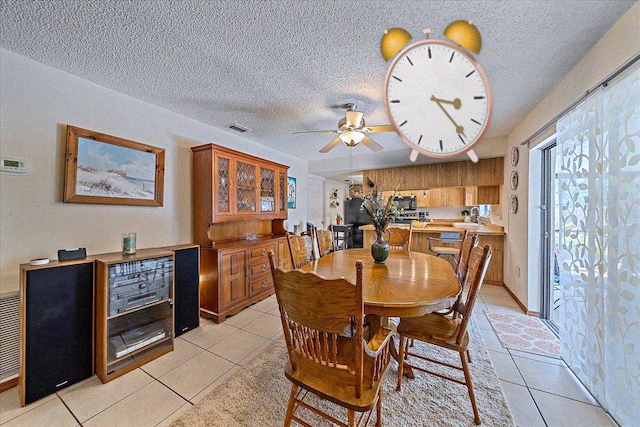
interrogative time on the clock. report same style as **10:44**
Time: **3:24**
